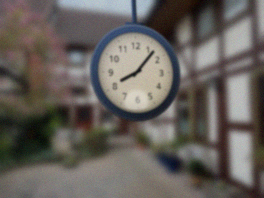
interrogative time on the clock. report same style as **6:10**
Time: **8:07**
